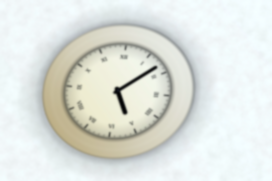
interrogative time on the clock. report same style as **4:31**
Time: **5:08**
